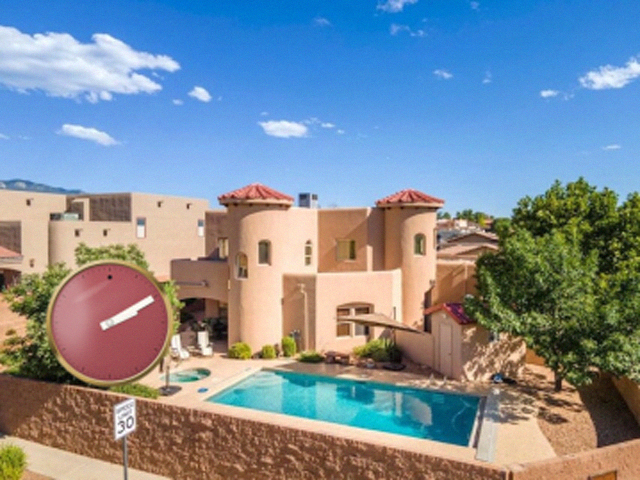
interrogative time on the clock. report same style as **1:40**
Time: **2:10**
